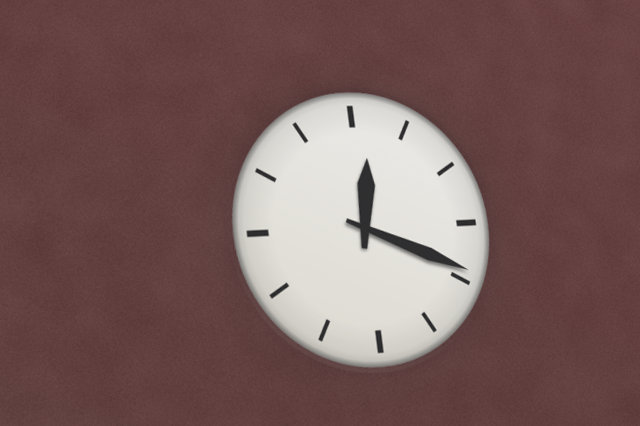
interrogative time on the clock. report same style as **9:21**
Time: **12:19**
